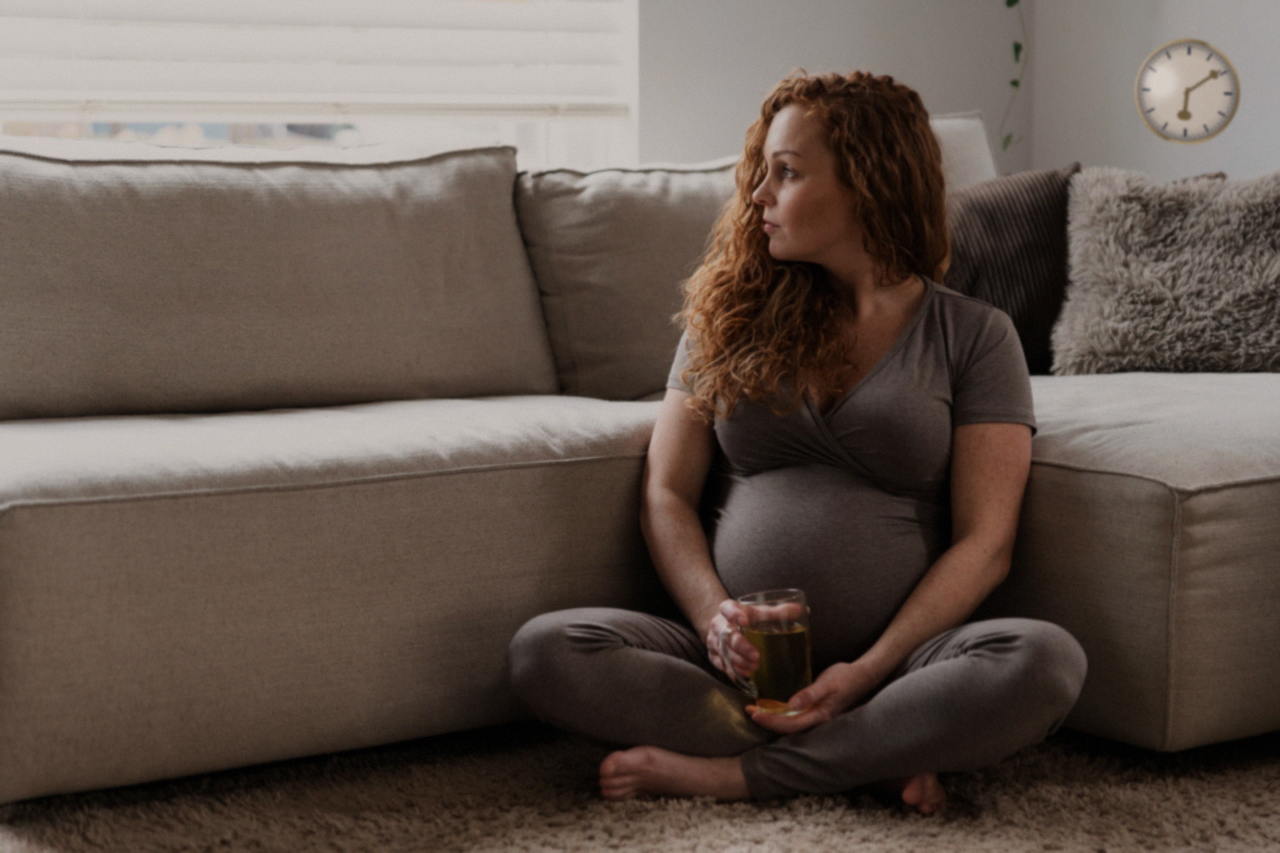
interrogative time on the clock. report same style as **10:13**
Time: **6:09**
